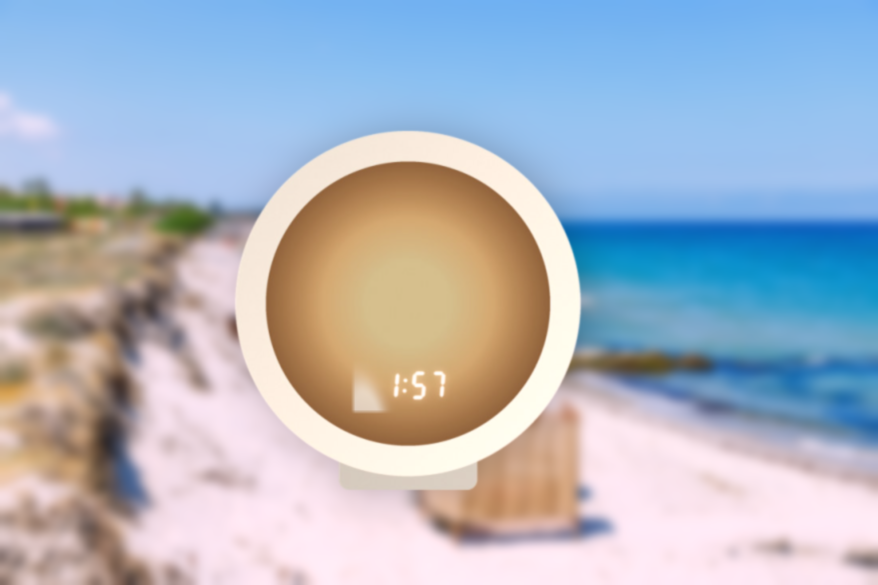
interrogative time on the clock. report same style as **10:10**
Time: **1:57**
